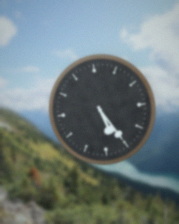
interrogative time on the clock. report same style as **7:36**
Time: **5:25**
